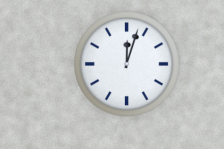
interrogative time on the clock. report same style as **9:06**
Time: **12:03**
